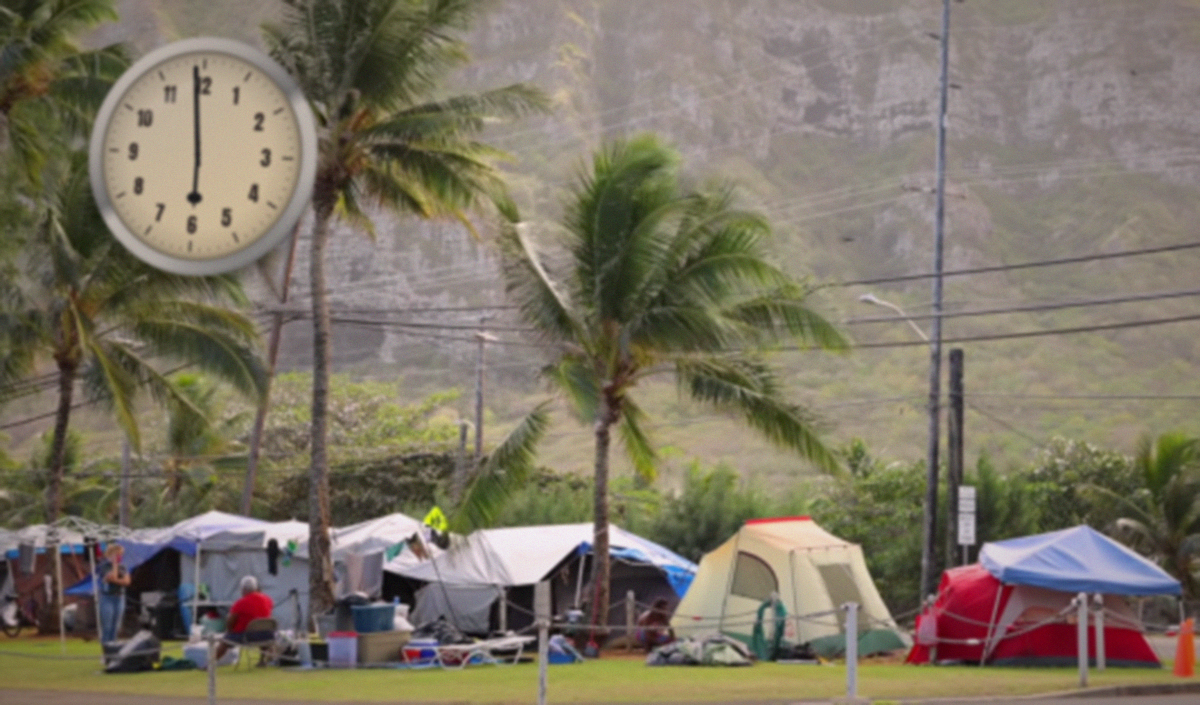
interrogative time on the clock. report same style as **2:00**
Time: **5:59**
